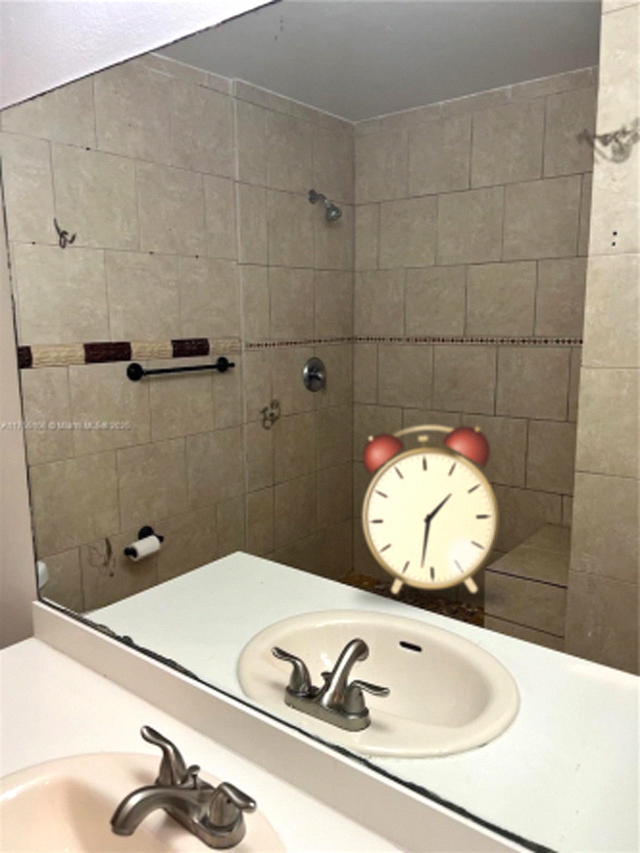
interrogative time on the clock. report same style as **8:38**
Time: **1:32**
